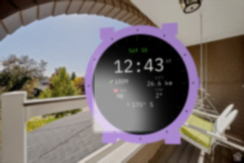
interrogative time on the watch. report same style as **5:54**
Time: **12:43**
